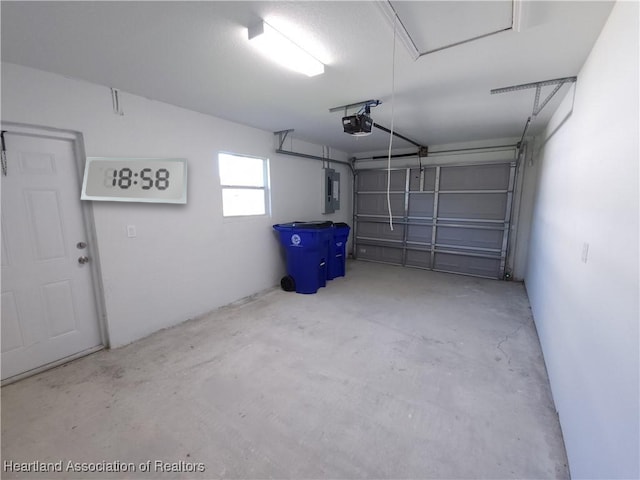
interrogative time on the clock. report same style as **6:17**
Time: **18:58**
